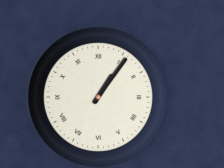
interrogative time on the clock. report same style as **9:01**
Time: **1:06**
